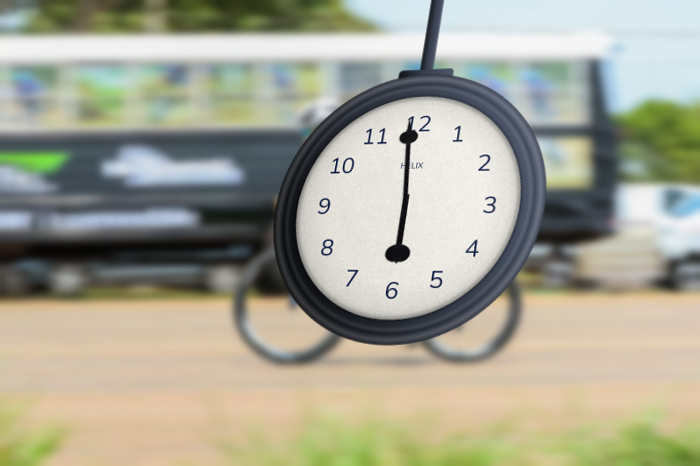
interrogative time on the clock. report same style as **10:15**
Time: **5:59**
